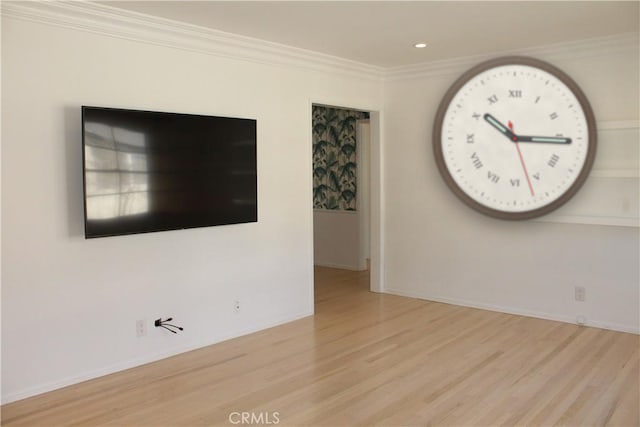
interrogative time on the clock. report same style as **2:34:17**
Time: **10:15:27**
